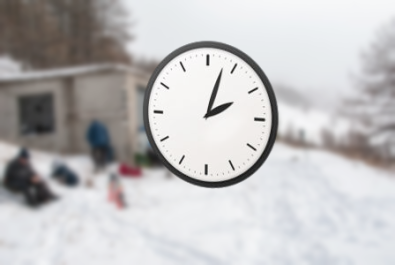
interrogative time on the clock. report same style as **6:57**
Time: **2:03**
